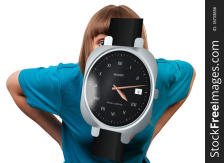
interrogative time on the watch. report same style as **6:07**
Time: **4:13**
